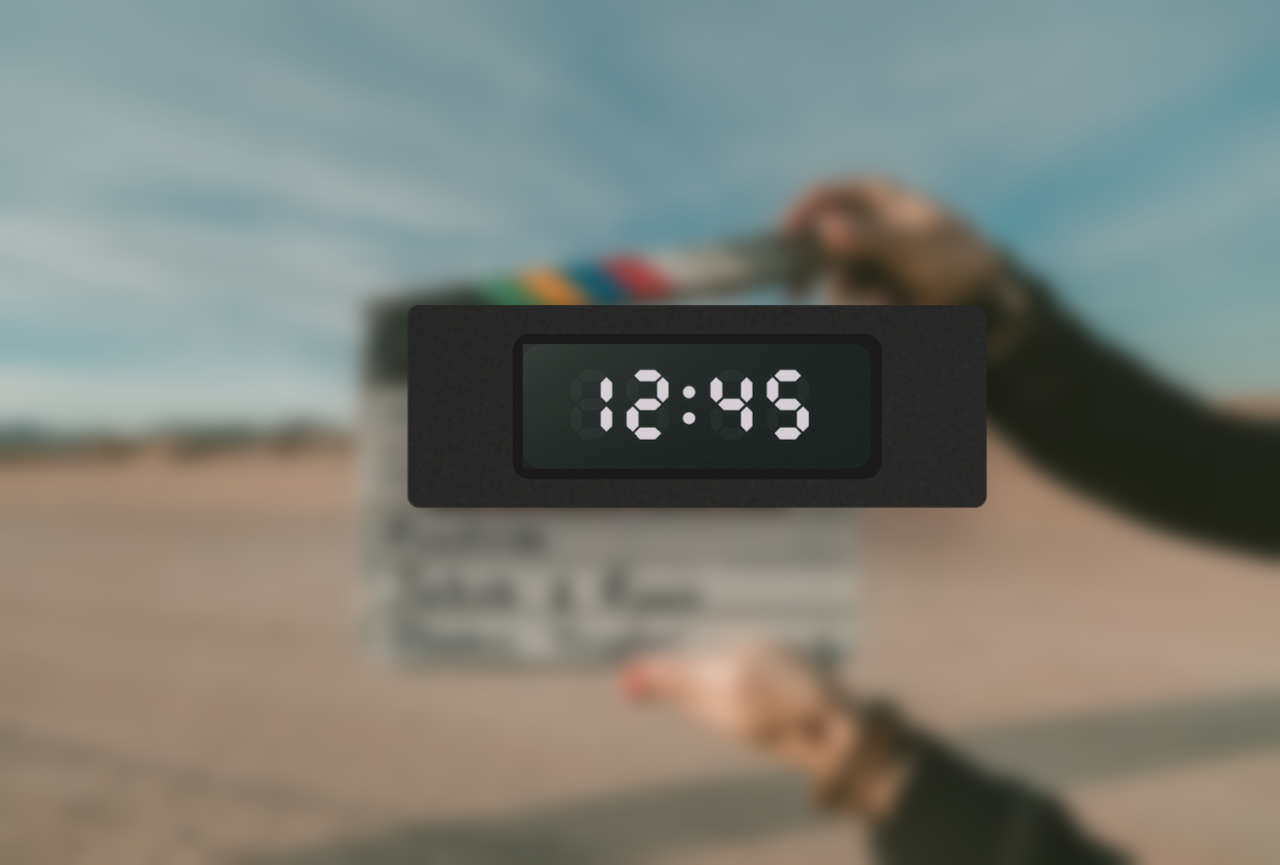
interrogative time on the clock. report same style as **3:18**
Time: **12:45**
